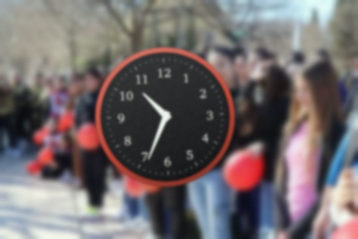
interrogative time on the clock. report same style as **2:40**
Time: **10:34**
